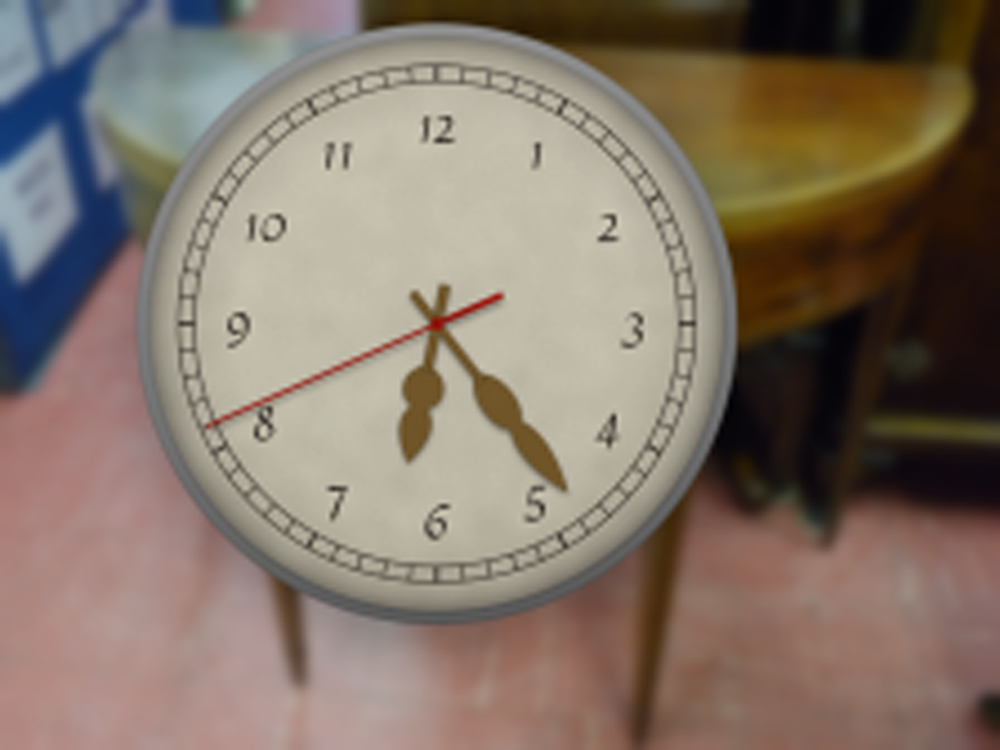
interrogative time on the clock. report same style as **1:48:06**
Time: **6:23:41**
